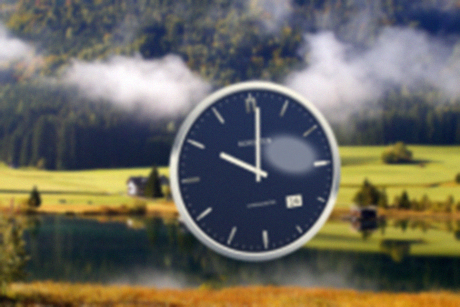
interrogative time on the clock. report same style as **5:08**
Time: **10:01**
